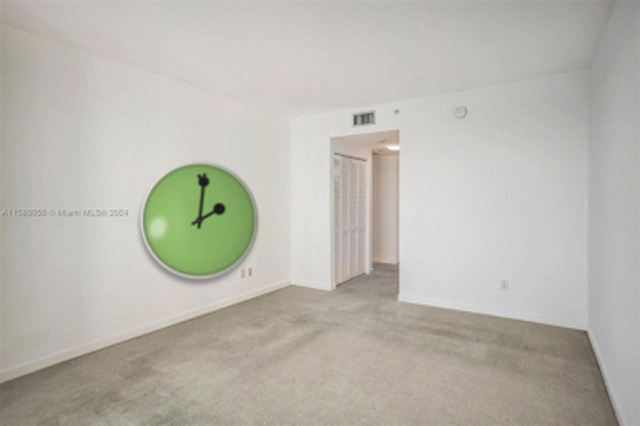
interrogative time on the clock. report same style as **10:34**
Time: **2:01**
